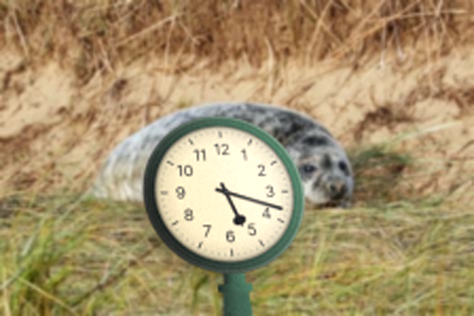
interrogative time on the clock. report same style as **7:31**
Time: **5:18**
